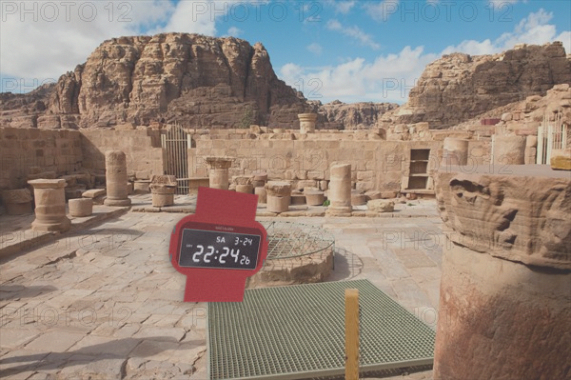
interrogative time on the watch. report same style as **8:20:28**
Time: **22:24:26**
